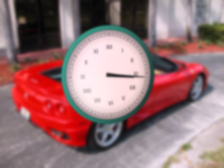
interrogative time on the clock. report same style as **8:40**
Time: **3:16**
